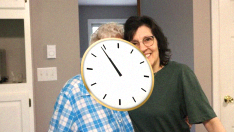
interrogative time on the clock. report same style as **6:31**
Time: **10:54**
